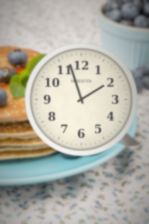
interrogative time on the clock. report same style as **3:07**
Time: **1:57**
